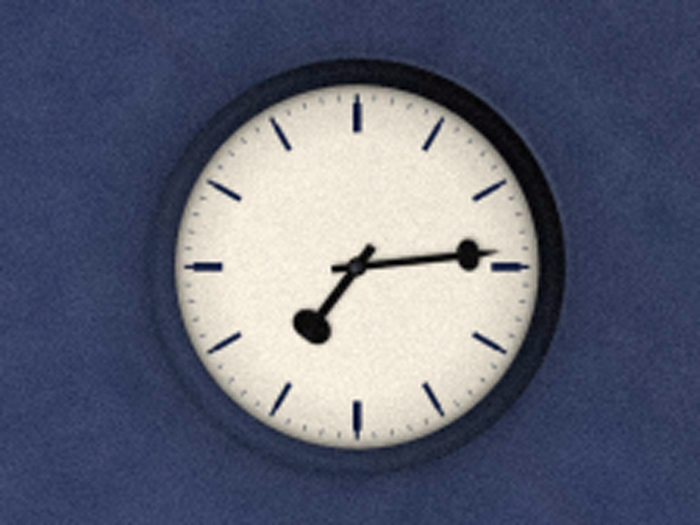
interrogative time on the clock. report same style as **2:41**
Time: **7:14**
